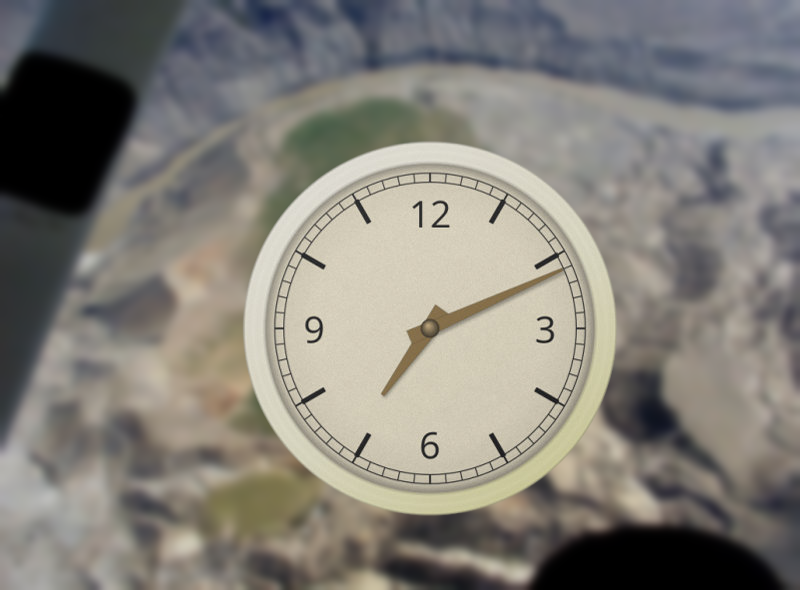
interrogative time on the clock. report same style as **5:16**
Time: **7:11**
